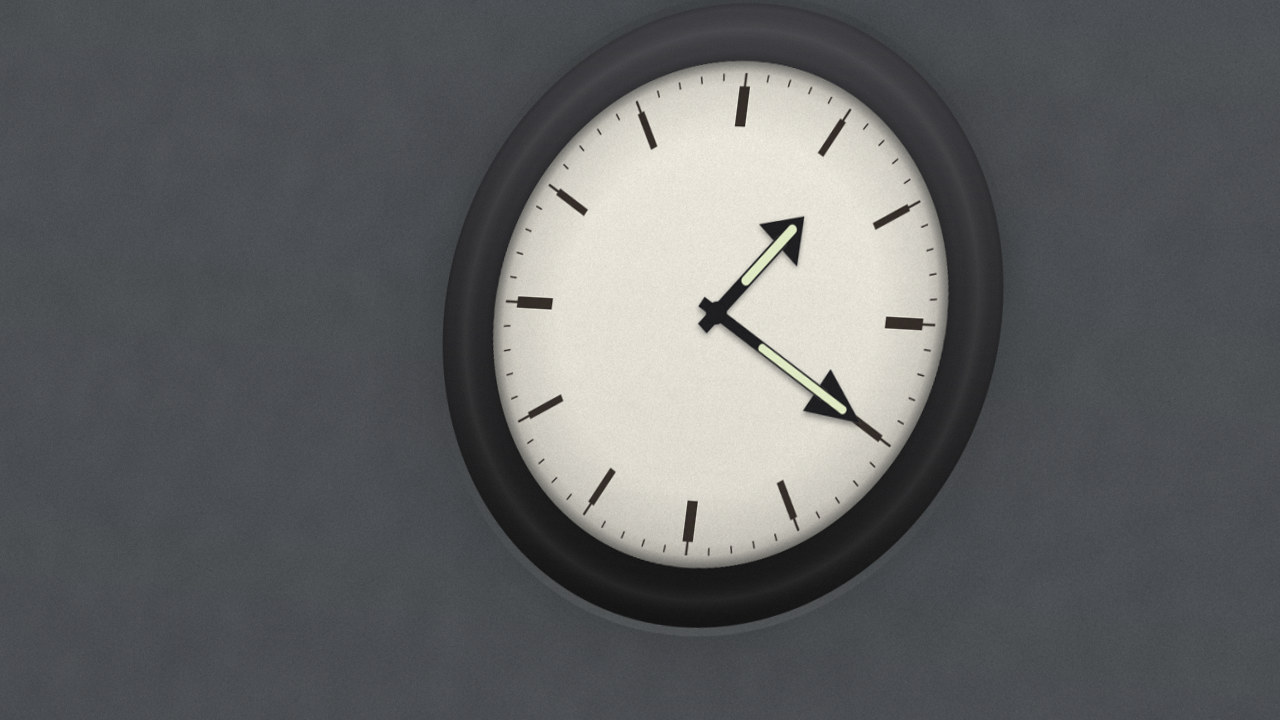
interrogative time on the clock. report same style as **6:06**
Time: **1:20**
